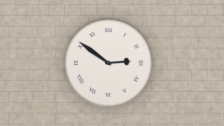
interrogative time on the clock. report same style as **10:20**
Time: **2:51**
